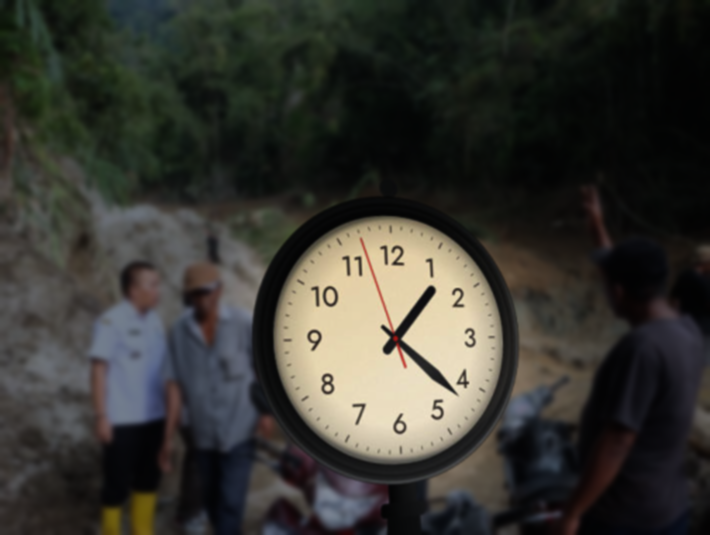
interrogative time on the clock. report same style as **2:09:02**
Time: **1:21:57**
